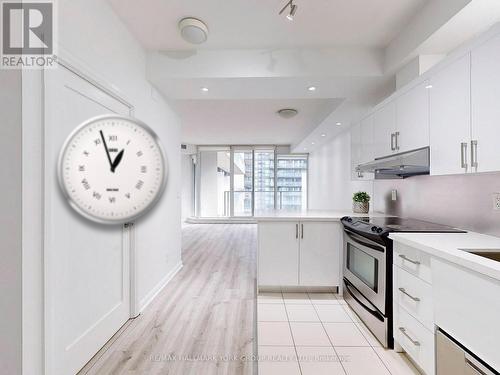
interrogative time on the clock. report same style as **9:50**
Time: **12:57**
